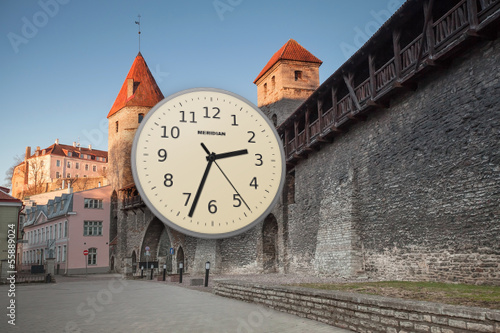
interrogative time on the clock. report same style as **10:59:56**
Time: **2:33:24**
